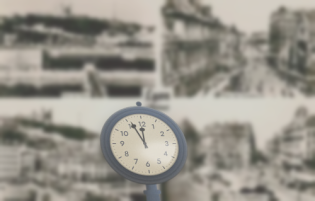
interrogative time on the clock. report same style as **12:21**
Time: **11:56**
